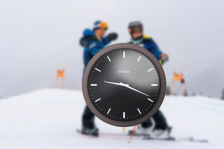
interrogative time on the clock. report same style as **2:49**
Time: **9:19**
